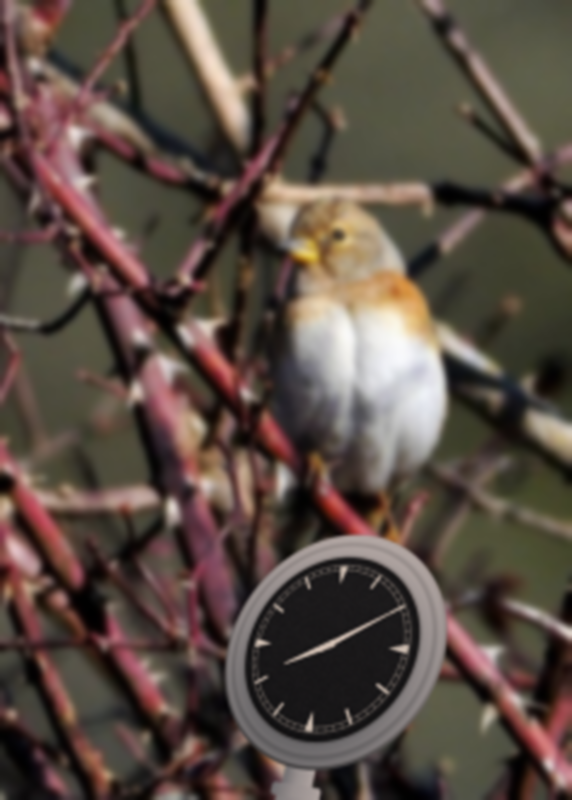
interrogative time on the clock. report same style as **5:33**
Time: **8:10**
